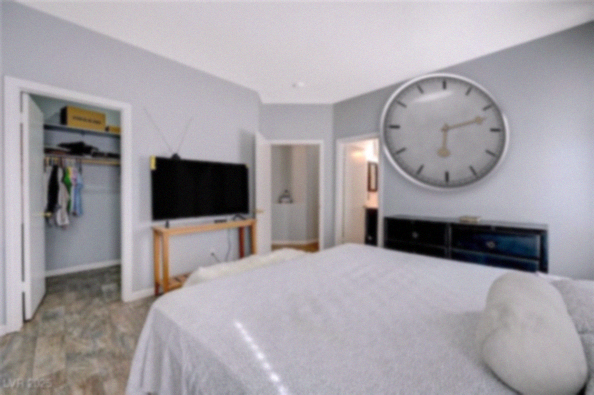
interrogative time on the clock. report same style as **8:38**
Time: **6:12**
